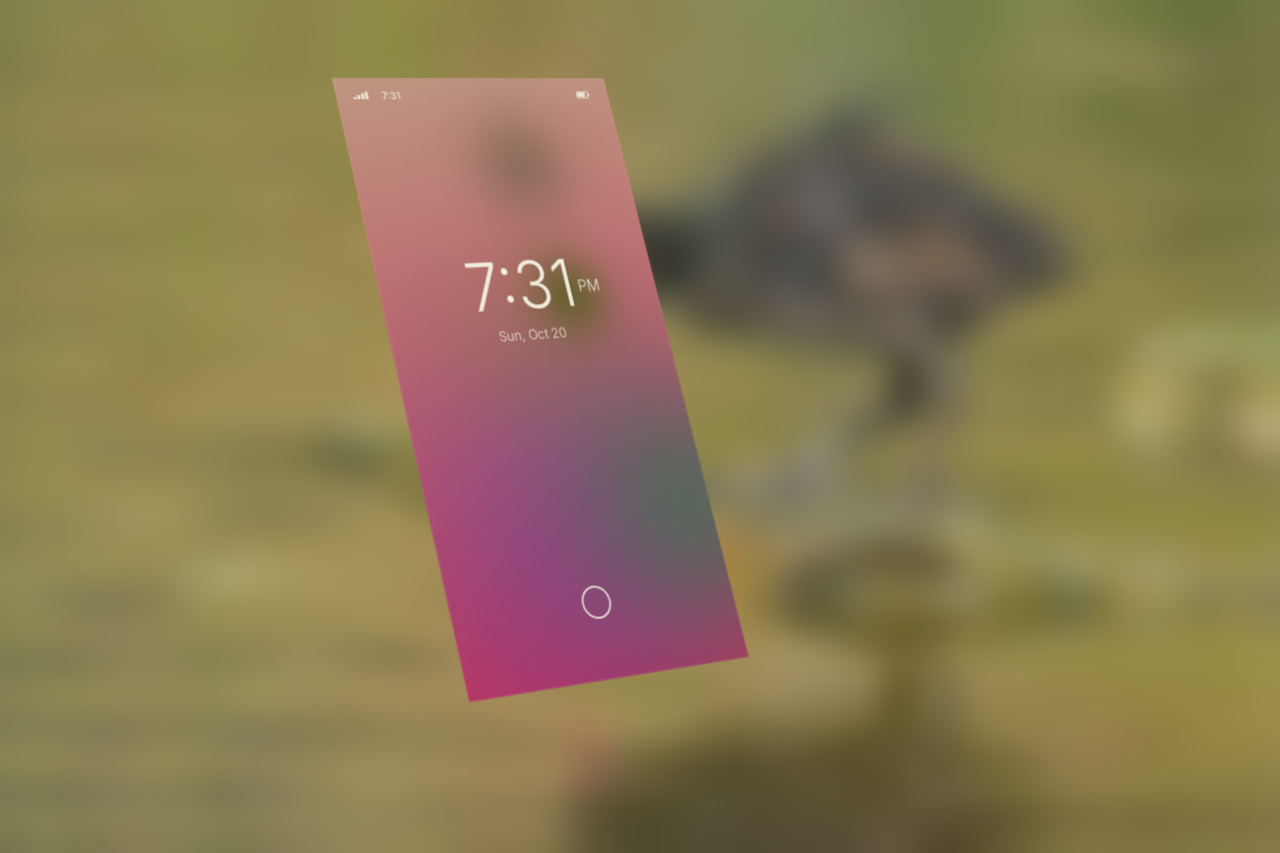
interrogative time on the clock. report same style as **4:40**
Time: **7:31**
